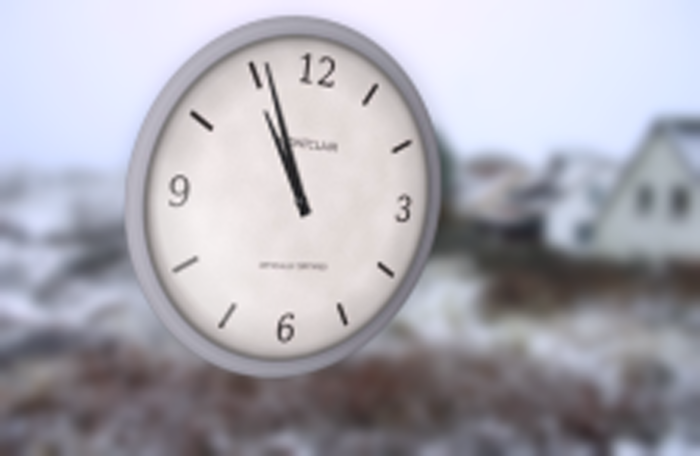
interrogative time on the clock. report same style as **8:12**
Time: **10:56**
